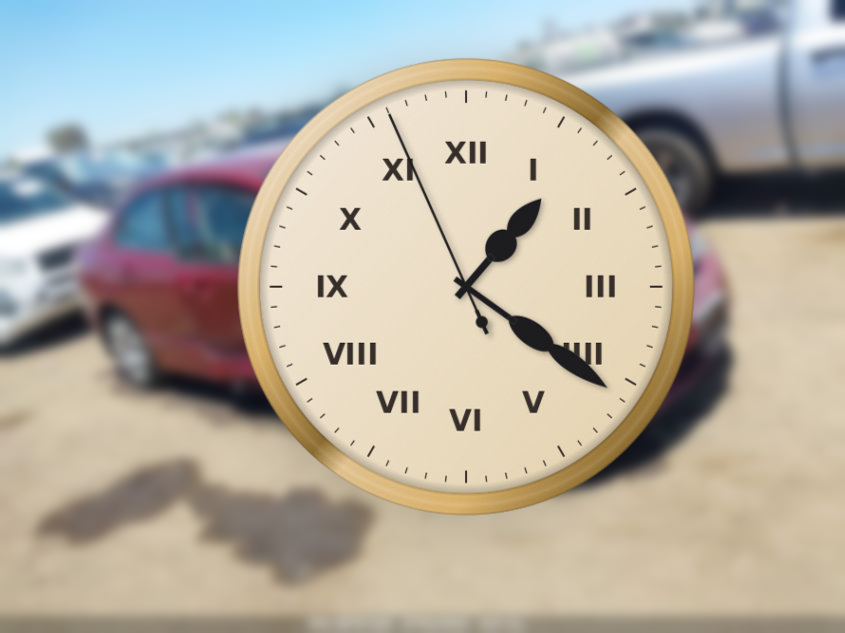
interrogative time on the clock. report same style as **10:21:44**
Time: **1:20:56**
